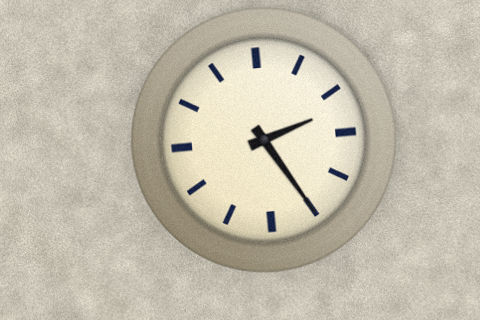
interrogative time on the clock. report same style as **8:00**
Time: **2:25**
